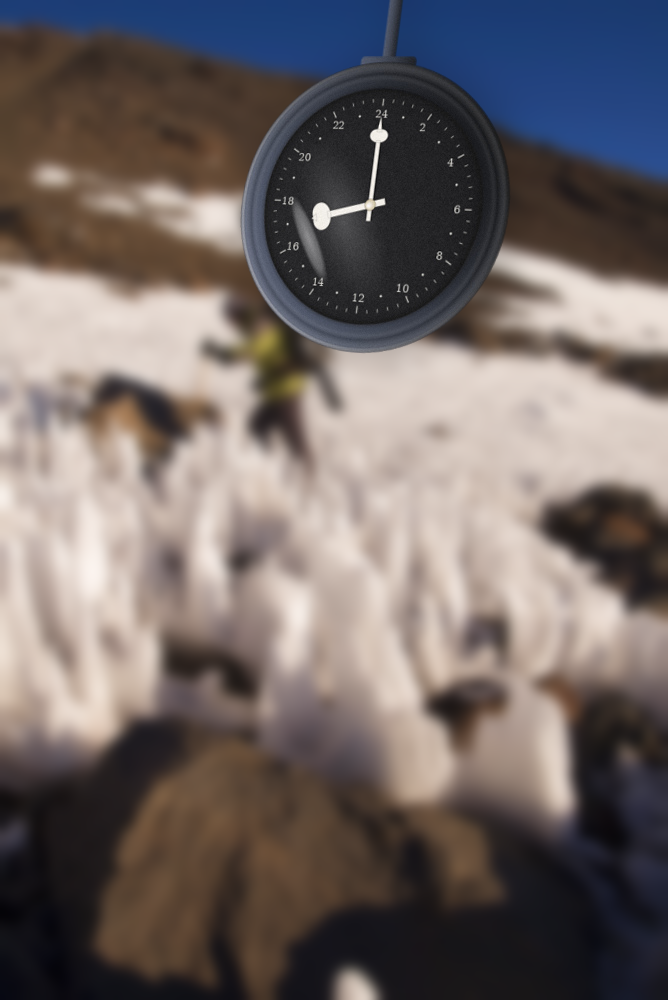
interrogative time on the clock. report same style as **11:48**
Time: **17:00**
